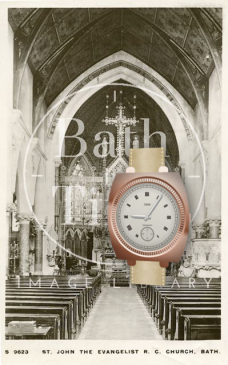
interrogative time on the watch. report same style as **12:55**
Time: **9:06**
